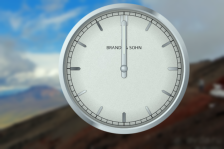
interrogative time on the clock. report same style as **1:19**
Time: **12:00**
